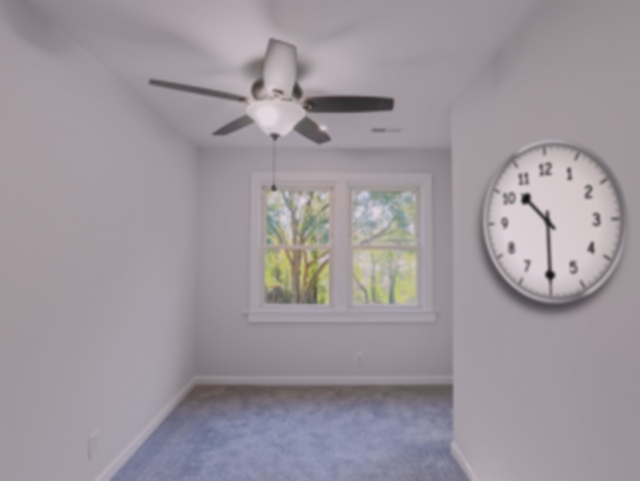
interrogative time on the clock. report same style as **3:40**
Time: **10:30**
